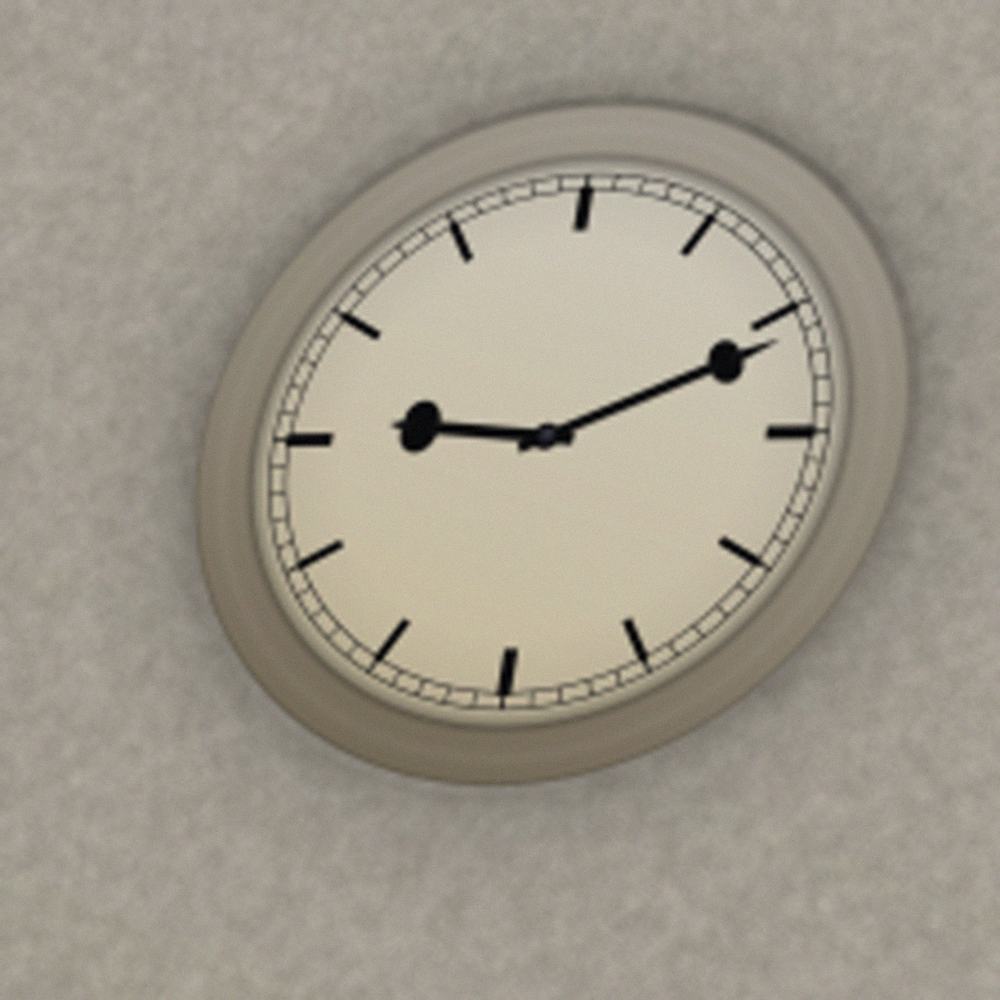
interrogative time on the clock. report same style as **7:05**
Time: **9:11**
